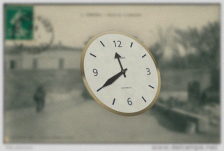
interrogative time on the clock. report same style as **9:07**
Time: **11:40**
